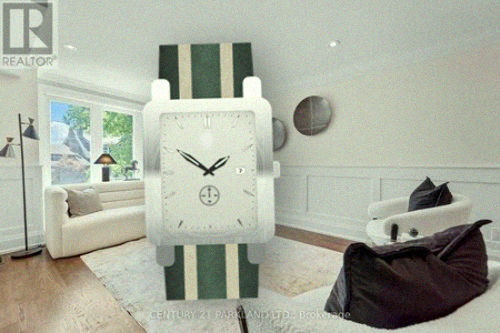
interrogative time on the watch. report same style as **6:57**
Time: **1:51**
